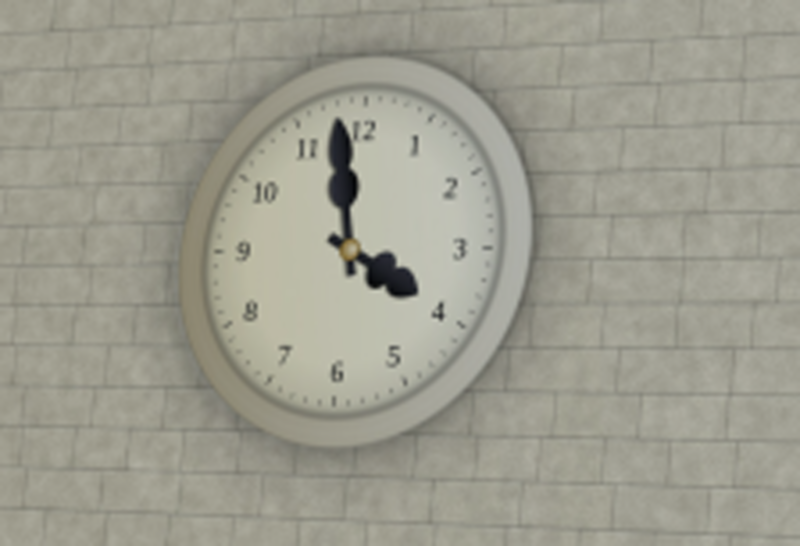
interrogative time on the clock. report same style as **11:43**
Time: **3:58**
